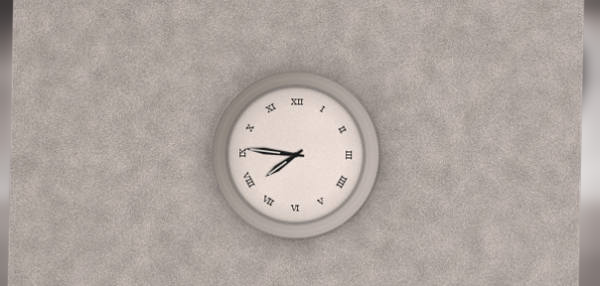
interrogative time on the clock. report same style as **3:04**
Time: **7:46**
